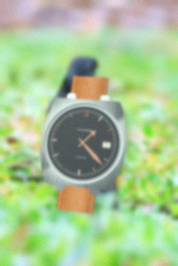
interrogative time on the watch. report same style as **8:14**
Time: **1:22**
